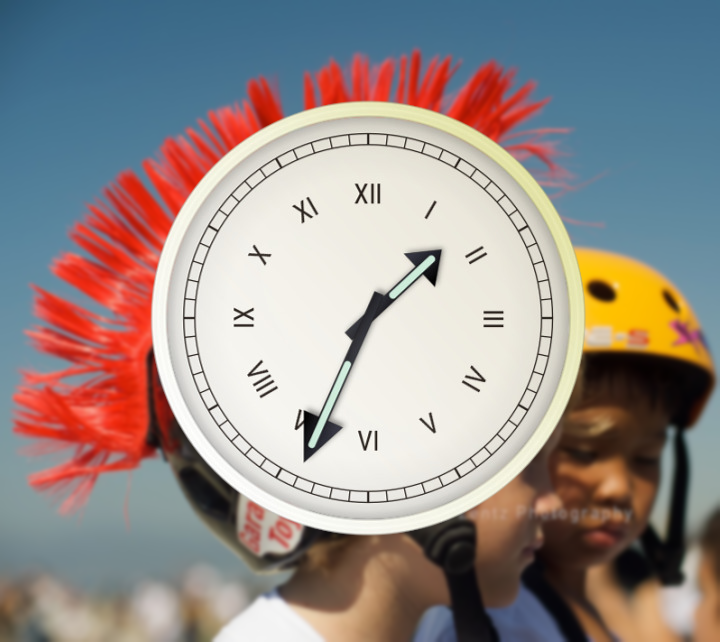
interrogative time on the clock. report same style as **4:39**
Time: **1:34**
